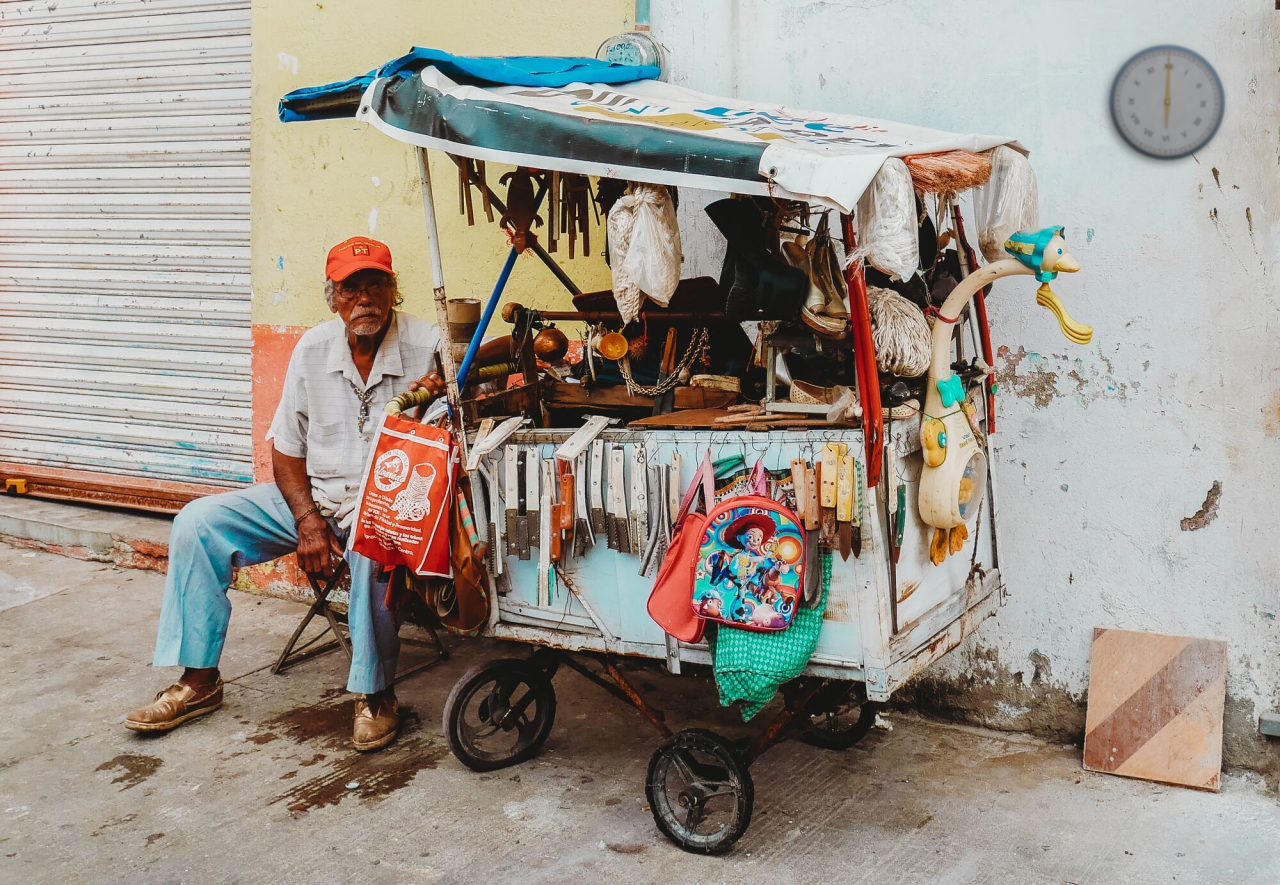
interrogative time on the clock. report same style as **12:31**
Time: **6:00**
